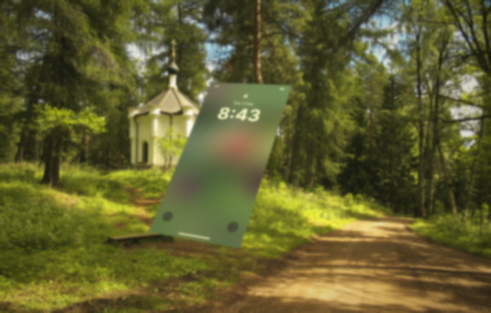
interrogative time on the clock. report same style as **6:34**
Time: **8:43**
